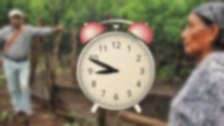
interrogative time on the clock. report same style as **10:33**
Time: **8:49**
